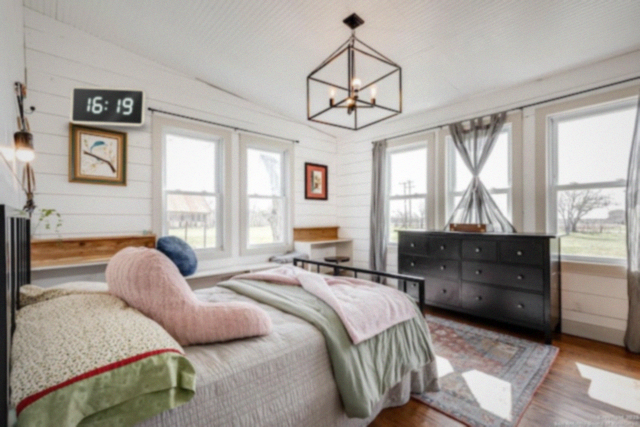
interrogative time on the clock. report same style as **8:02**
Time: **16:19**
